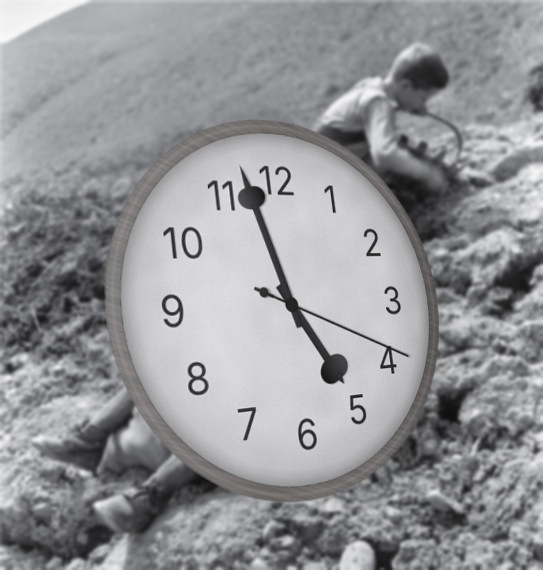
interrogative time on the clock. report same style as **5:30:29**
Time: **4:57:19**
